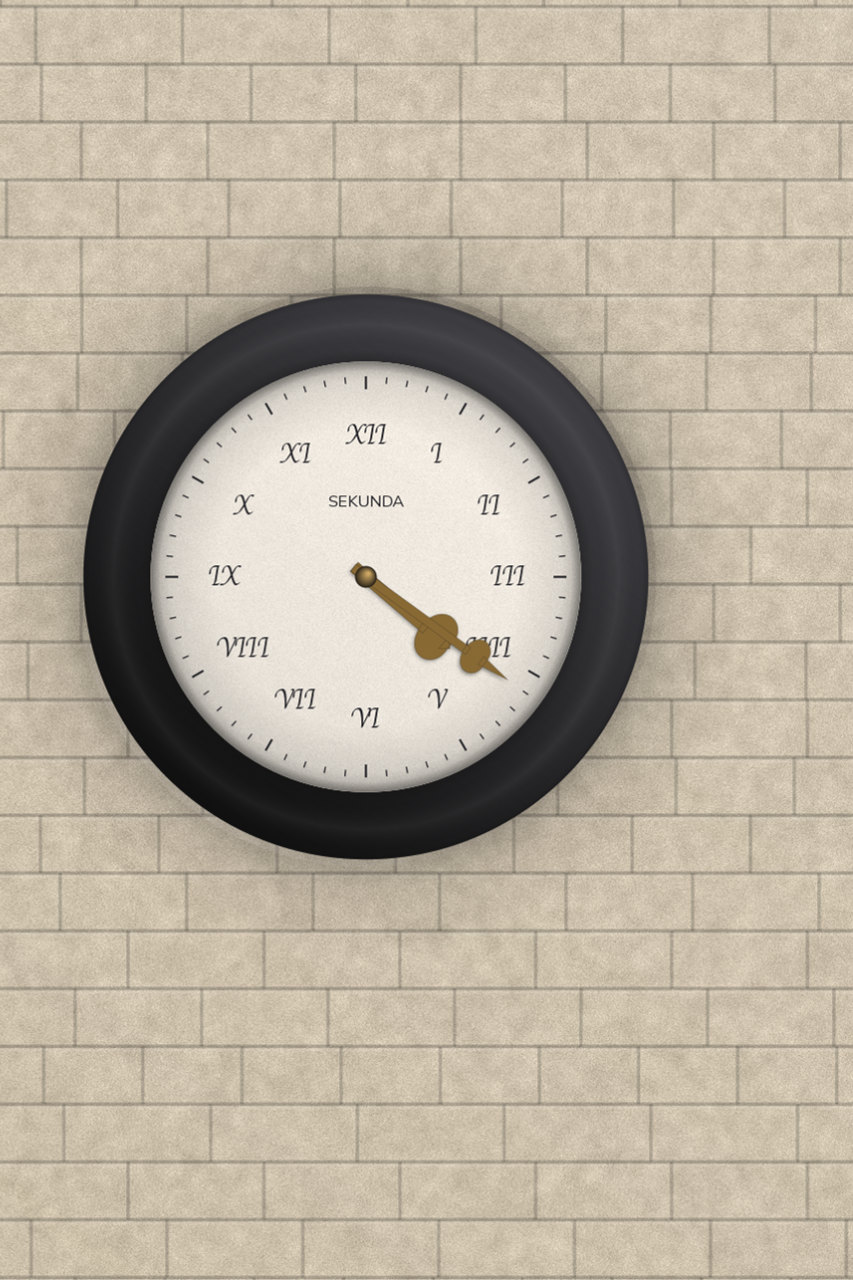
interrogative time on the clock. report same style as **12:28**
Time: **4:21**
